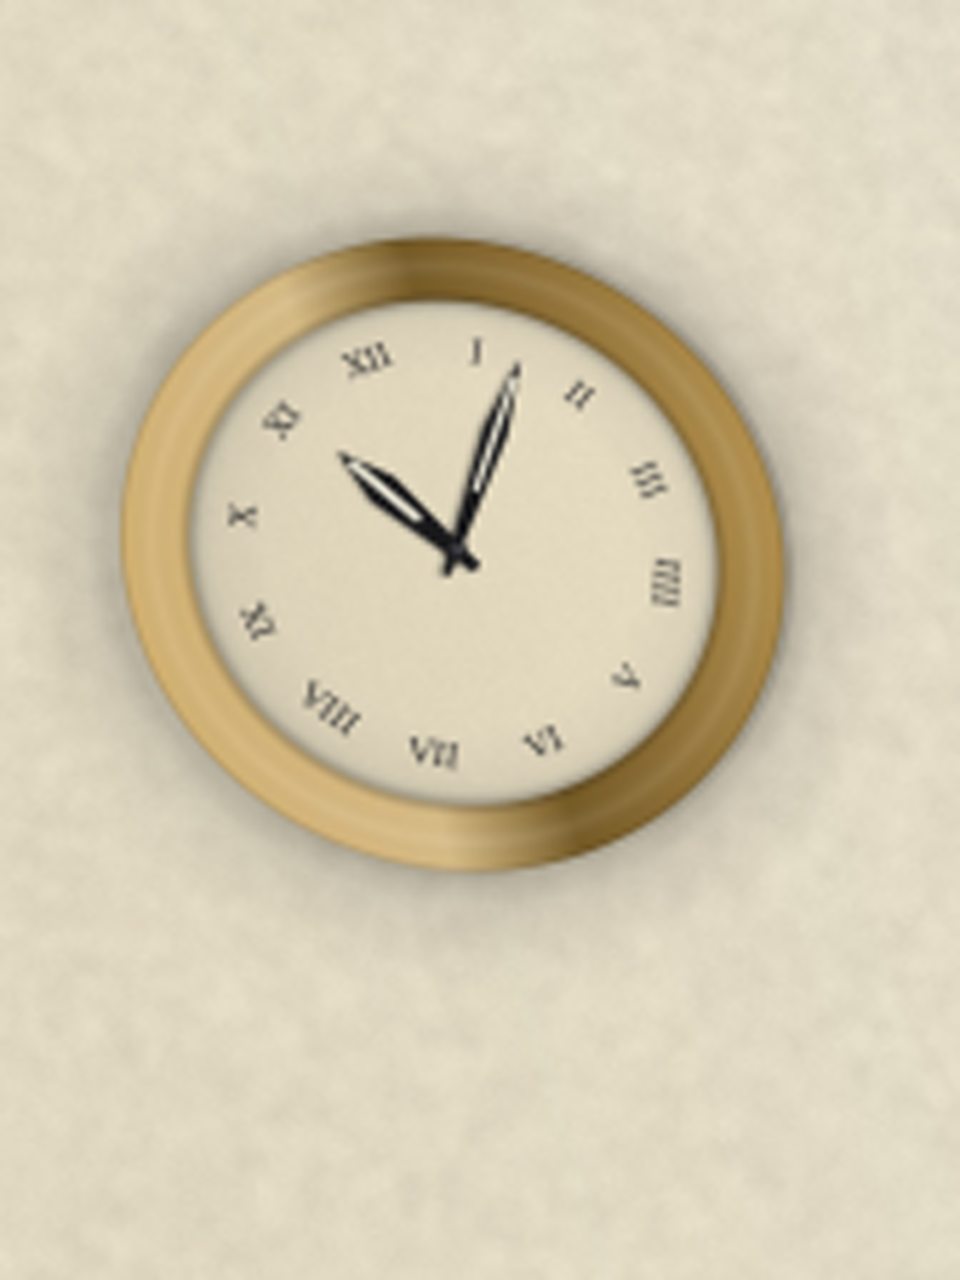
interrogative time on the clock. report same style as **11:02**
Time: **11:07**
